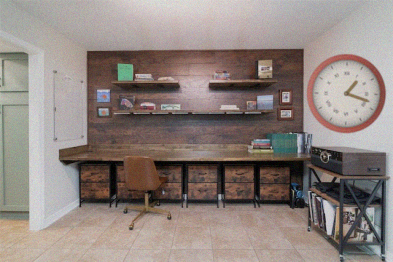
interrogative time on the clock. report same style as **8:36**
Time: **1:18**
